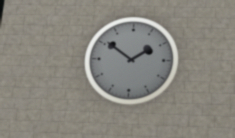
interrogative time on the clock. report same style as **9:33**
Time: **1:51**
